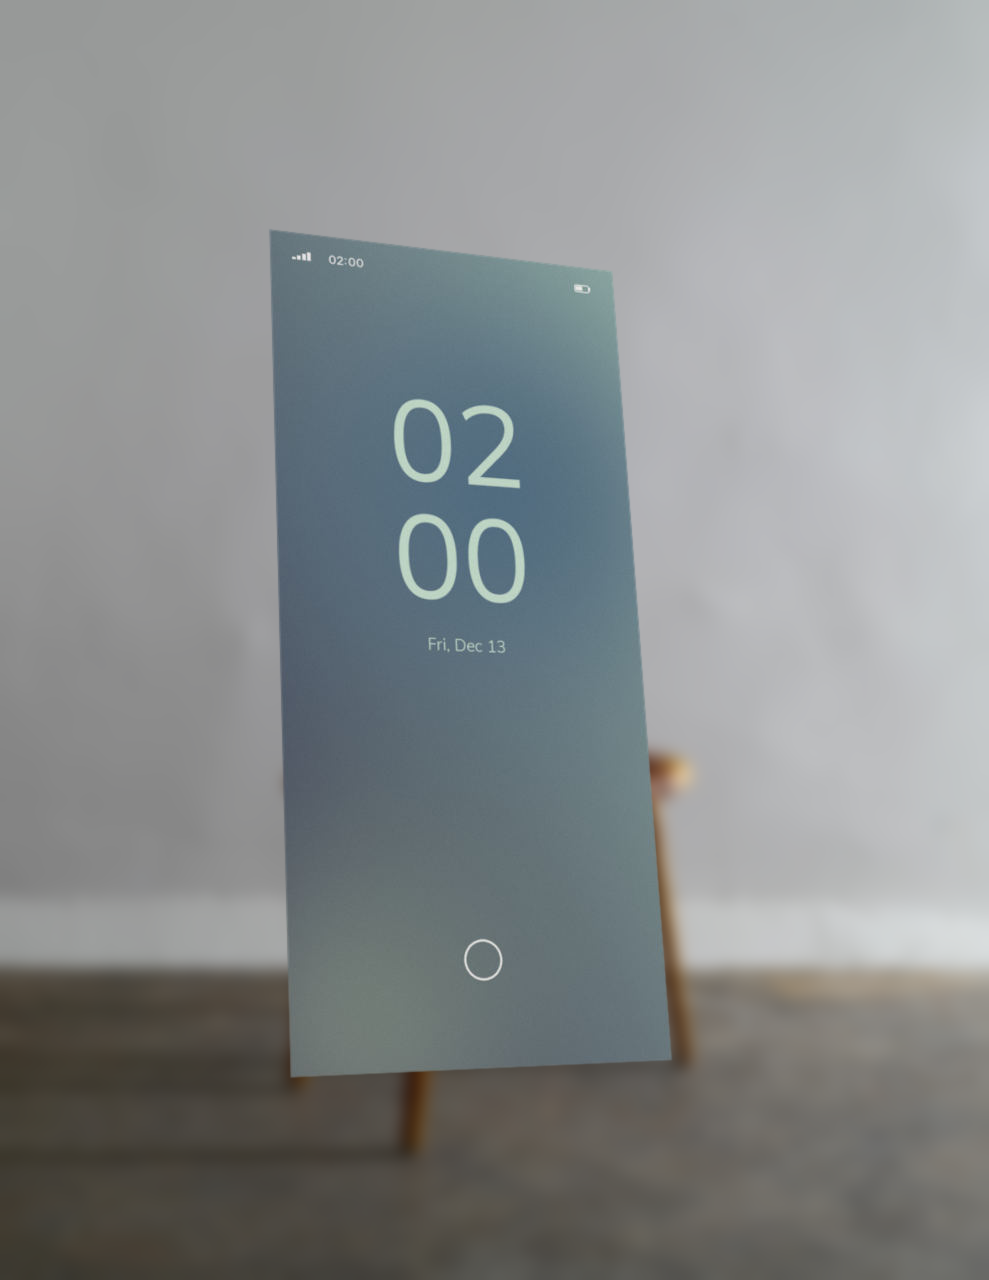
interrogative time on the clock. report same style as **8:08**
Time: **2:00**
